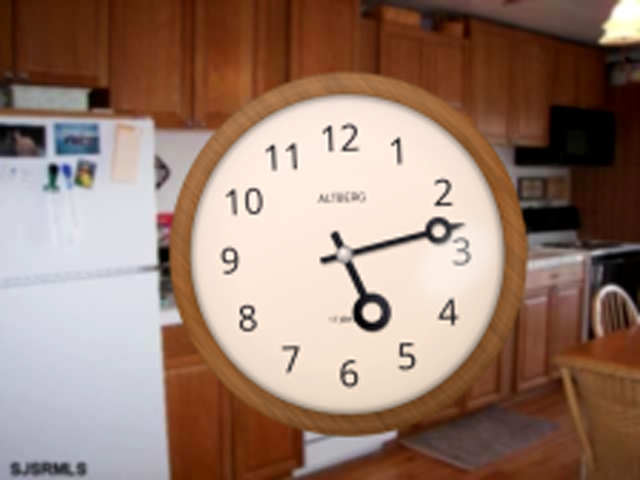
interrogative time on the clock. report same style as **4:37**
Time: **5:13**
